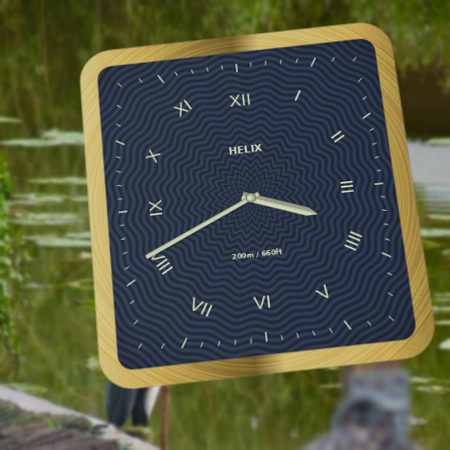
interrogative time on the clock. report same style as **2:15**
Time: **3:41**
